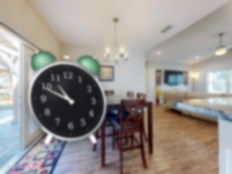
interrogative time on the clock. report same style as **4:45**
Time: **10:49**
